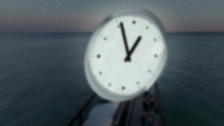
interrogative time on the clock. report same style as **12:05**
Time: **12:56**
